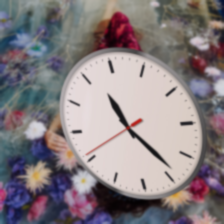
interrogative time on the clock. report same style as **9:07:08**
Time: **11:23:41**
